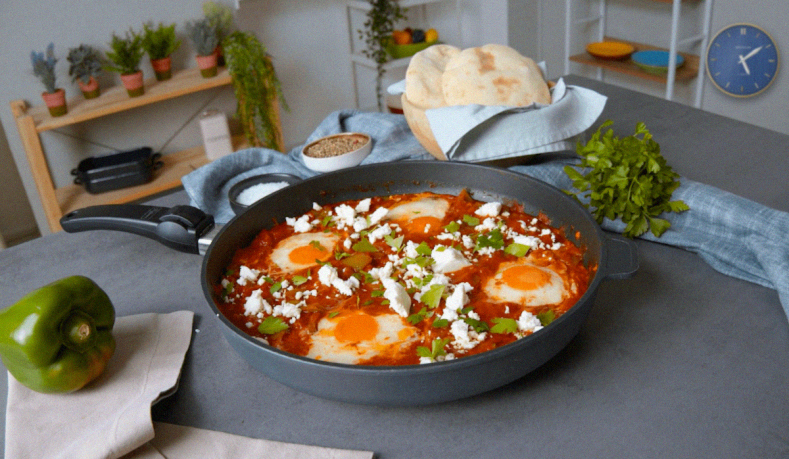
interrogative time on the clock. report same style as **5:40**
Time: **5:09**
